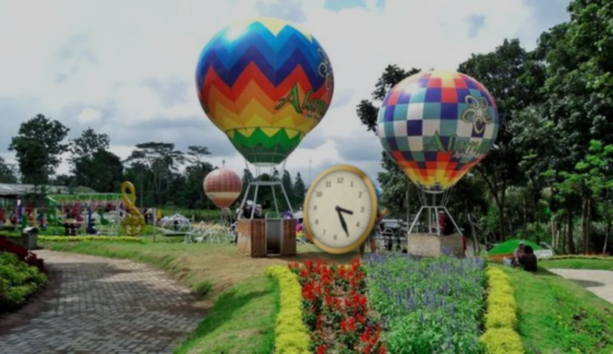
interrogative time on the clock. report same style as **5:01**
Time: **3:25**
